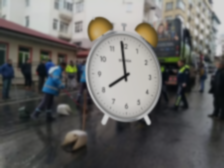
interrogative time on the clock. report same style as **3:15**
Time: **7:59**
